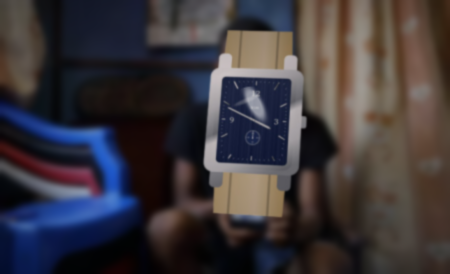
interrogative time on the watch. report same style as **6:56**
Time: **3:49**
